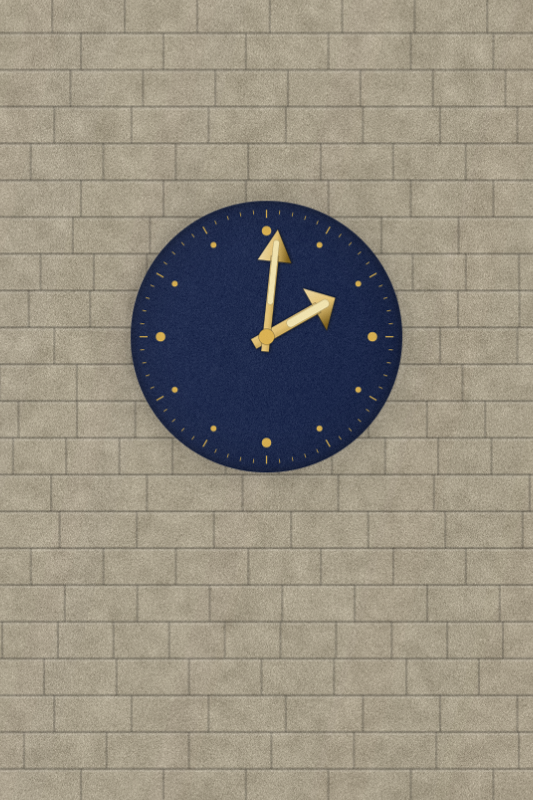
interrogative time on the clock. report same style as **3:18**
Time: **2:01**
